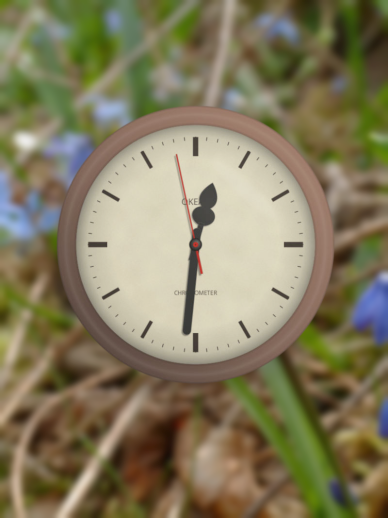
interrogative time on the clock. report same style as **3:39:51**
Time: **12:30:58**
